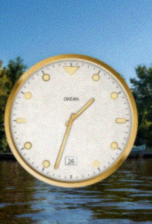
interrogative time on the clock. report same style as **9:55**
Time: **1:33**
